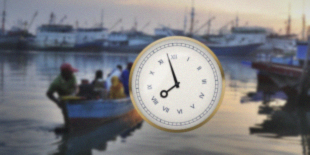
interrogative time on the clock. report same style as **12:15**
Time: **7:58**
